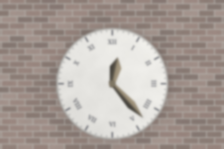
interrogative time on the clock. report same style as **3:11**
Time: **12:23**
